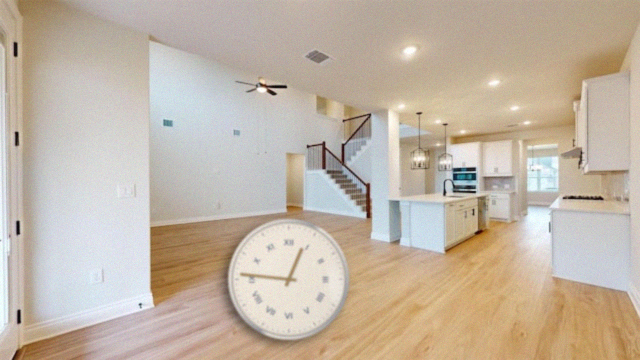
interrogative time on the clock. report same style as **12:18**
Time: **12:46**
